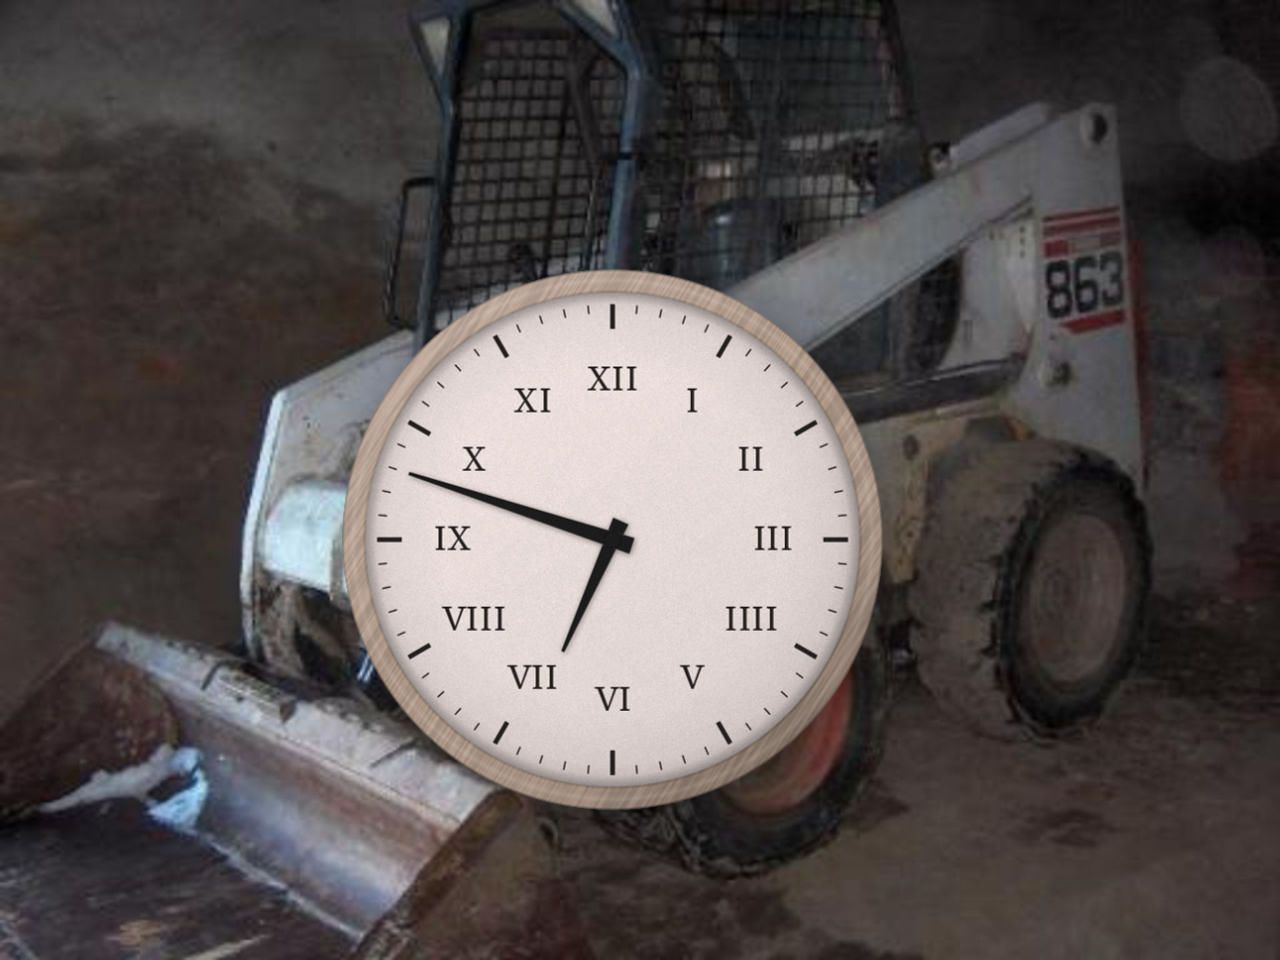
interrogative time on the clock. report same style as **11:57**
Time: **6:48**
